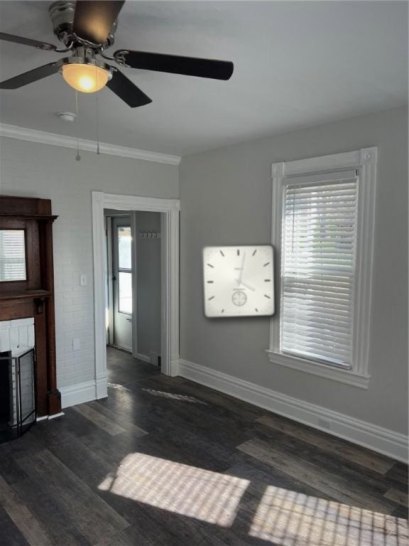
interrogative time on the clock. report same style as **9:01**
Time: **4:02**
